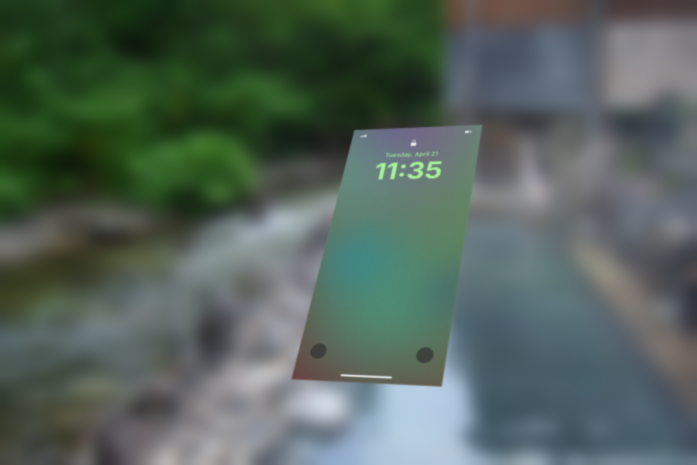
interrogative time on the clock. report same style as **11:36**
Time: **11:35**
